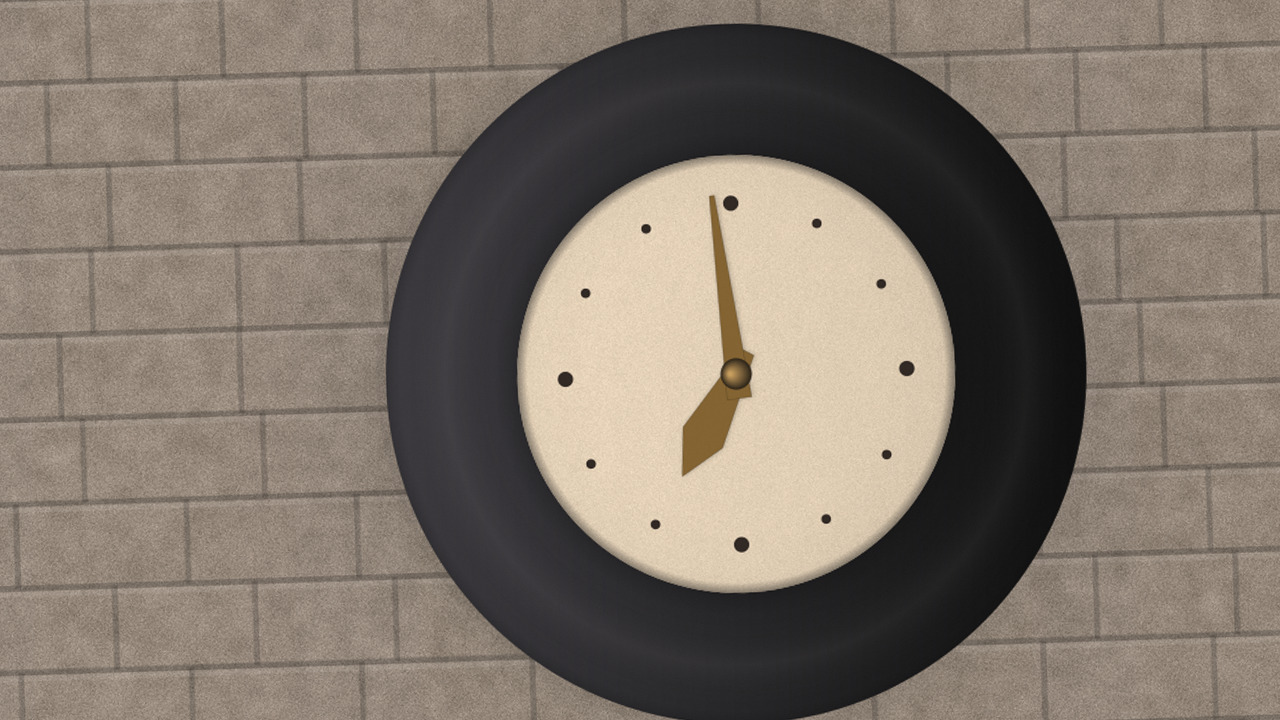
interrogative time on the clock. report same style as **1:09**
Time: **6:59**
